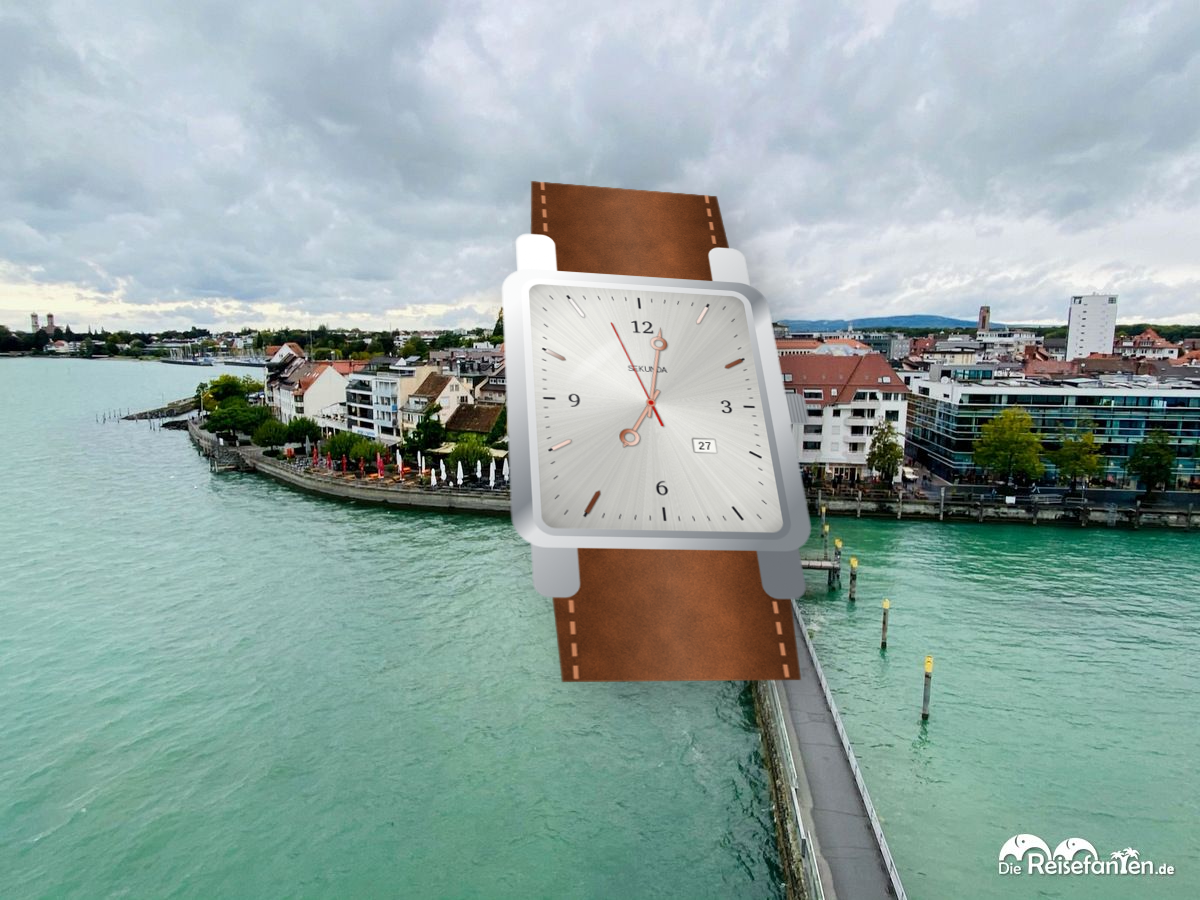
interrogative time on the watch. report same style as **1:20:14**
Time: **7:01:57**
